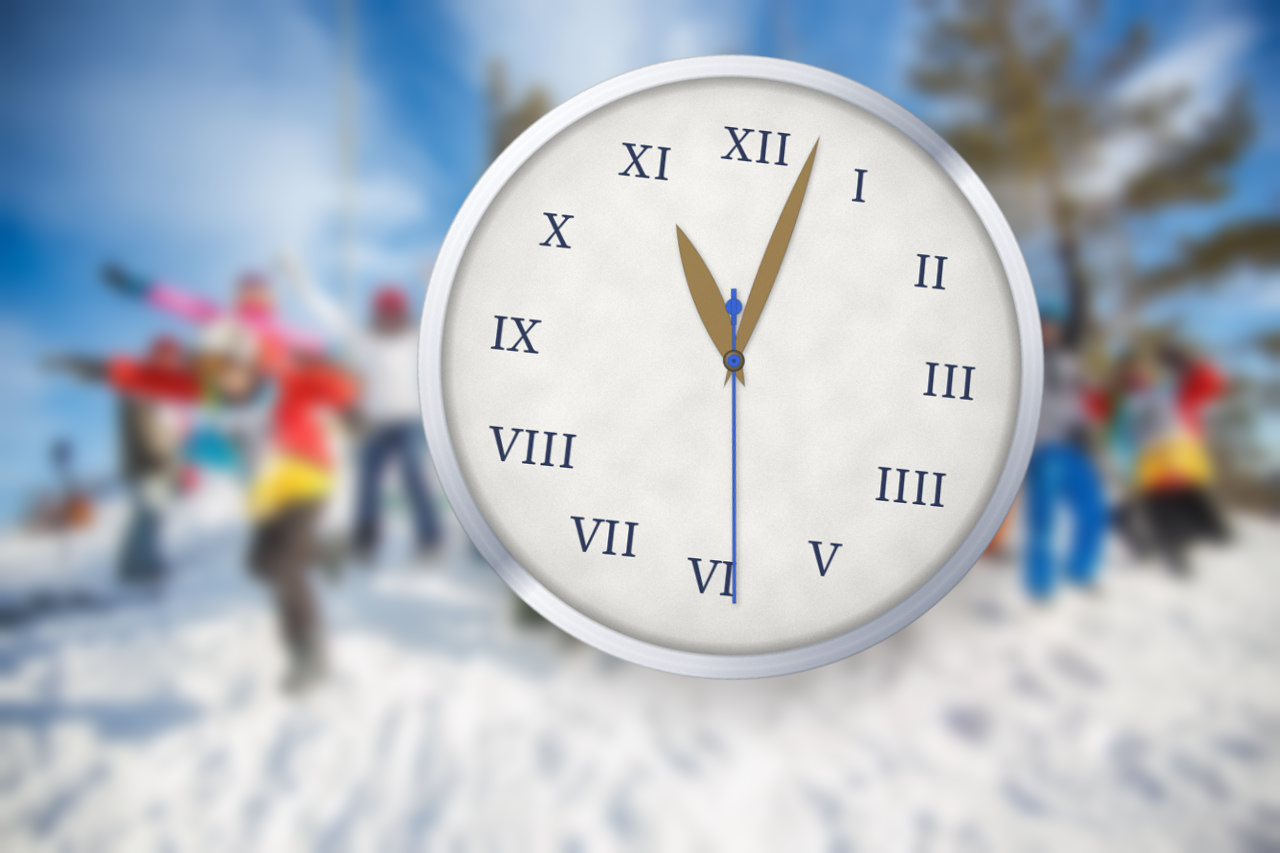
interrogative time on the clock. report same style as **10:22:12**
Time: **11:02:29**
